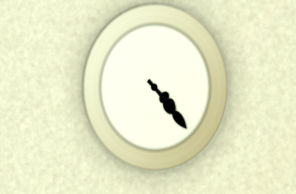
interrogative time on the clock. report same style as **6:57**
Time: **4:23**
